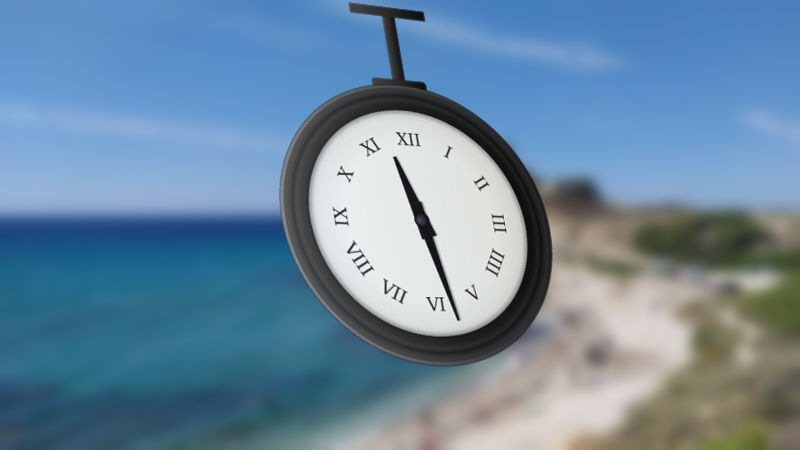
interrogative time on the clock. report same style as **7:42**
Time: **11:28**
